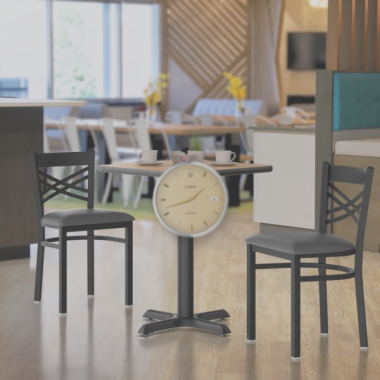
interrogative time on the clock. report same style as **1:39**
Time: **1:42**
